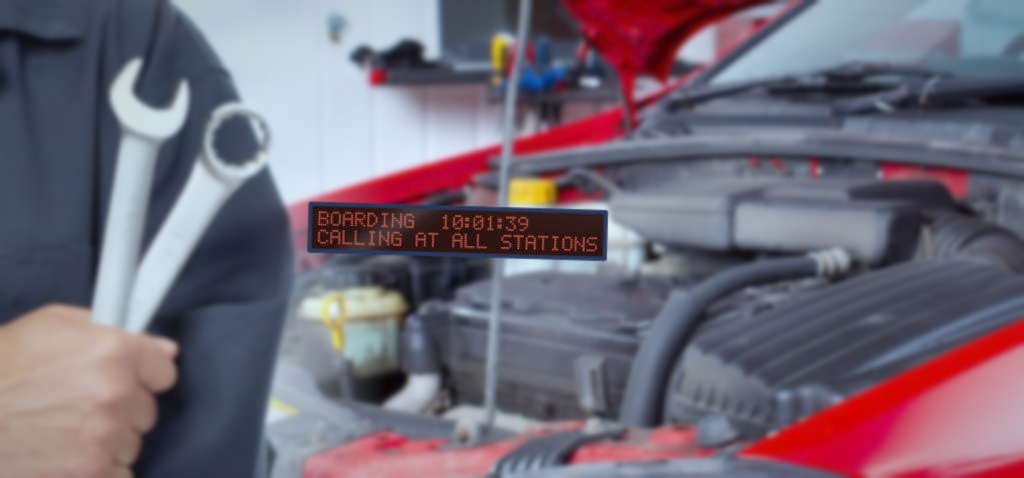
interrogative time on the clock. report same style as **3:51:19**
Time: **10:01:39**
